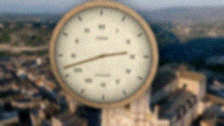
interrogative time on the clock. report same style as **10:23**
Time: **2:42**
